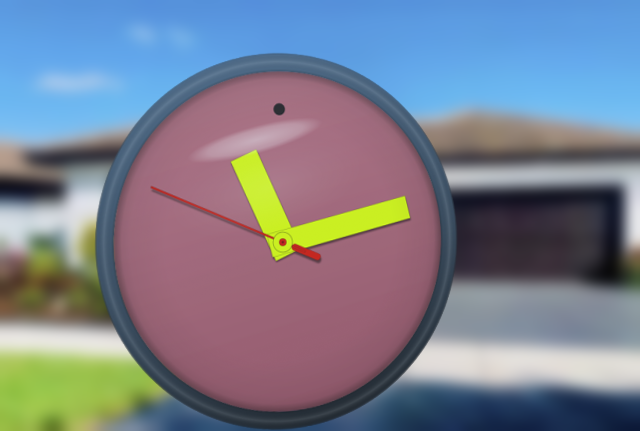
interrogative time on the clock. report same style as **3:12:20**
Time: **11:12:49**
